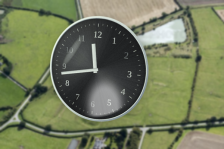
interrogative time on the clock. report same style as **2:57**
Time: **11:43**
